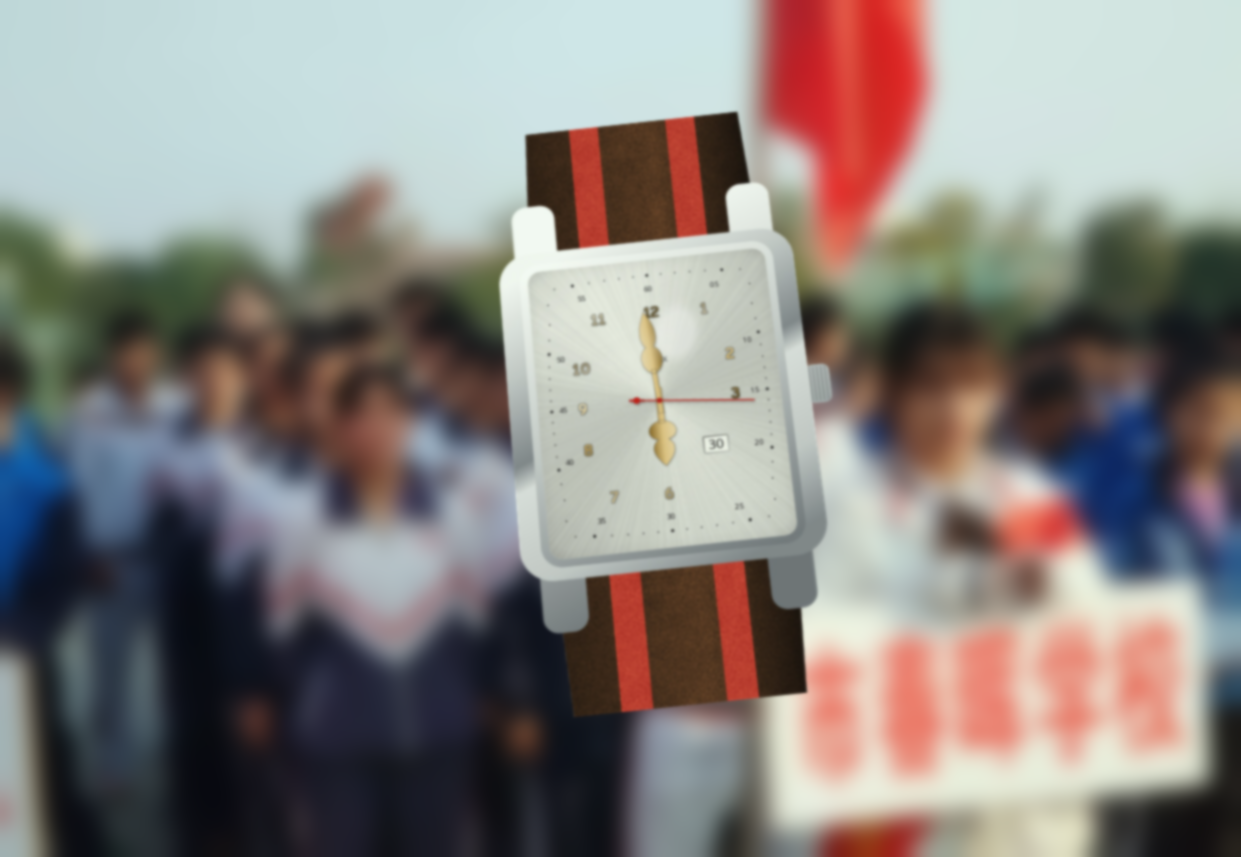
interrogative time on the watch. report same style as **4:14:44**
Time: **5:59:16**
